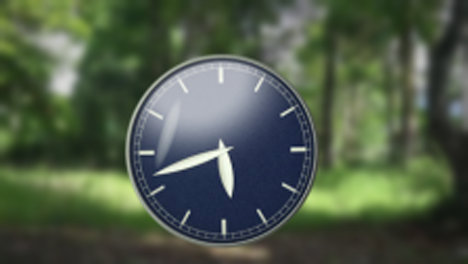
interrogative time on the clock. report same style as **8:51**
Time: **5:42**
